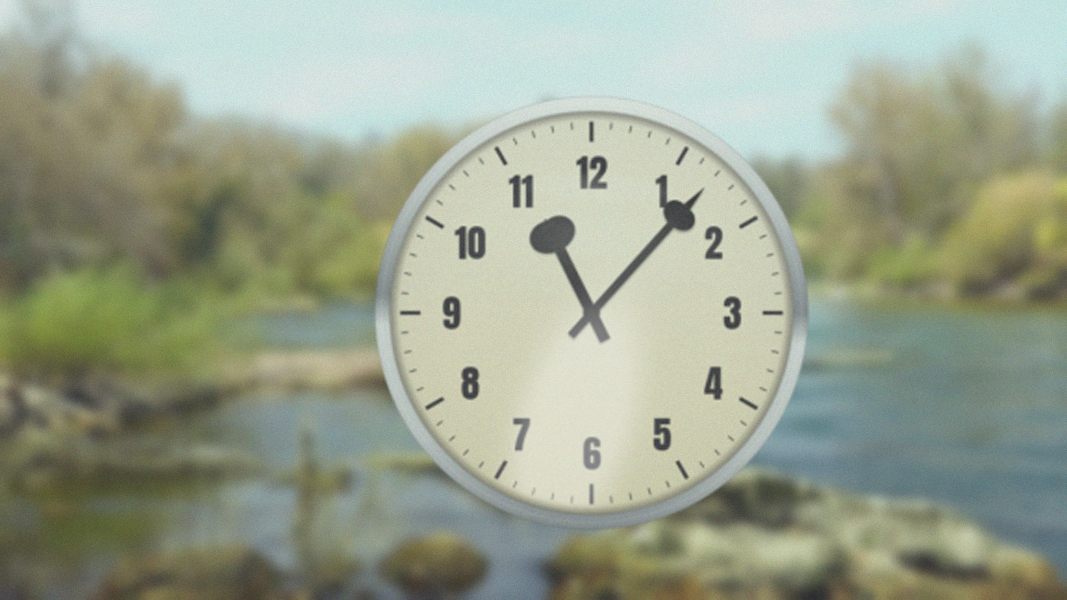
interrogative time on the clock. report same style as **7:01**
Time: **11:07**
